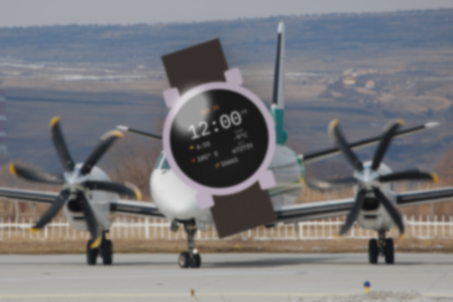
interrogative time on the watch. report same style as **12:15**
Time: **12:00**
